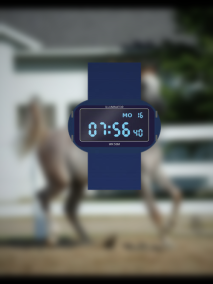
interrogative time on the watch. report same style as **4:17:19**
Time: **7:56:40**
